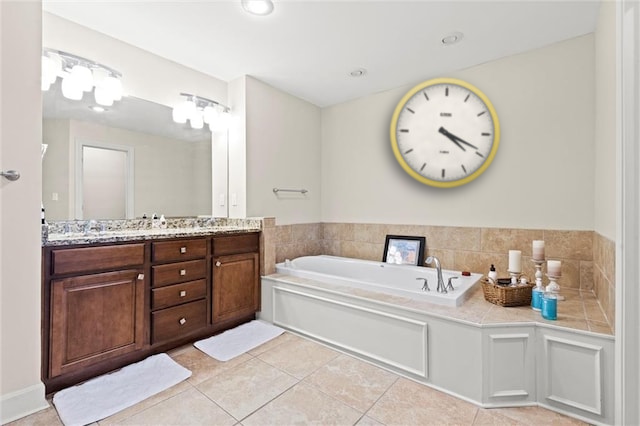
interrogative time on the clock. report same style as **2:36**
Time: **4:19**
